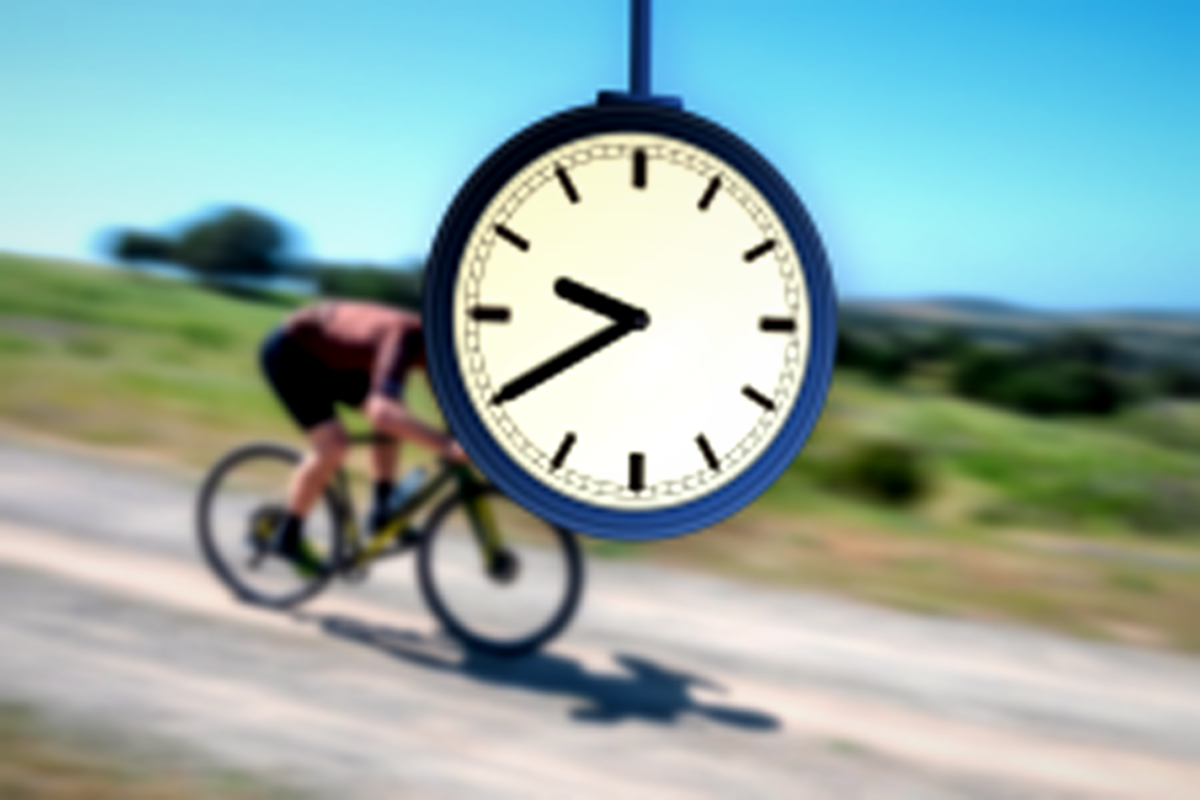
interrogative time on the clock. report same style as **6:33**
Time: **9:40**
